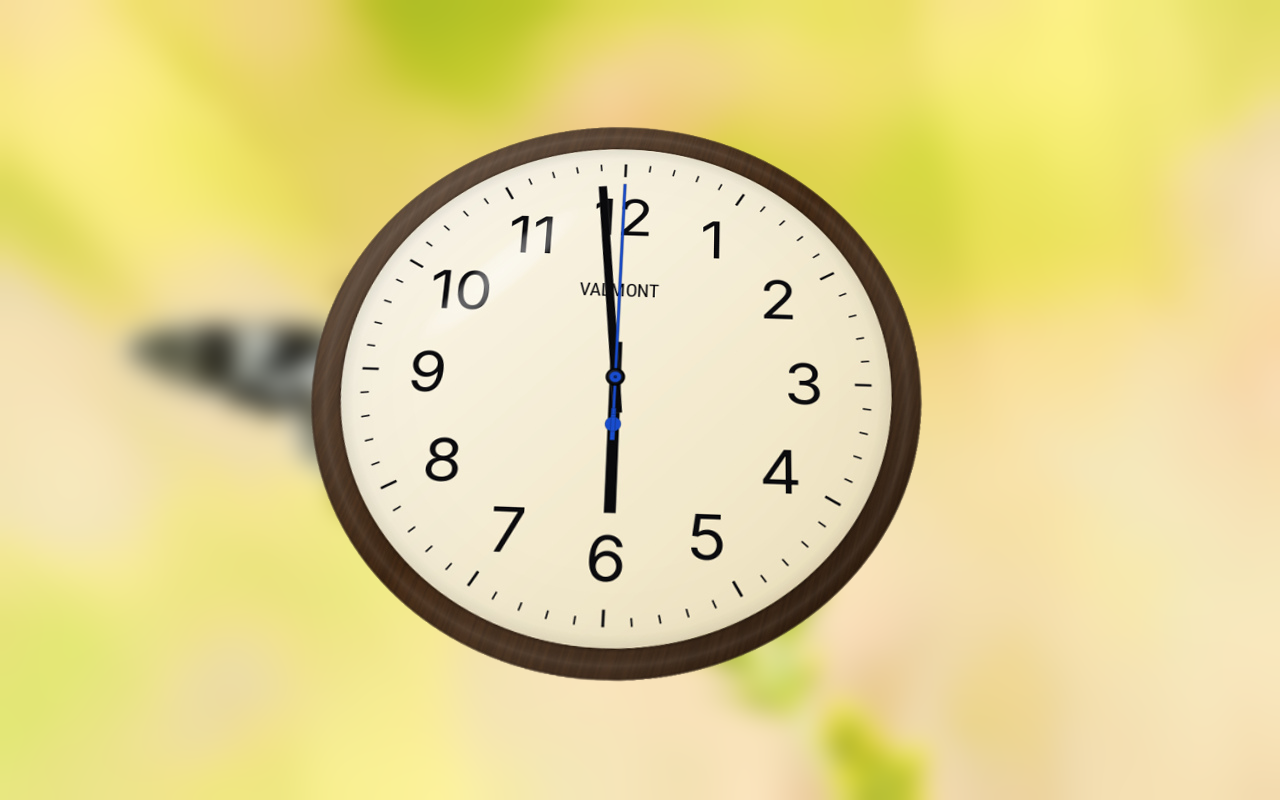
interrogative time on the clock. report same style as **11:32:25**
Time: **5:59:00**
